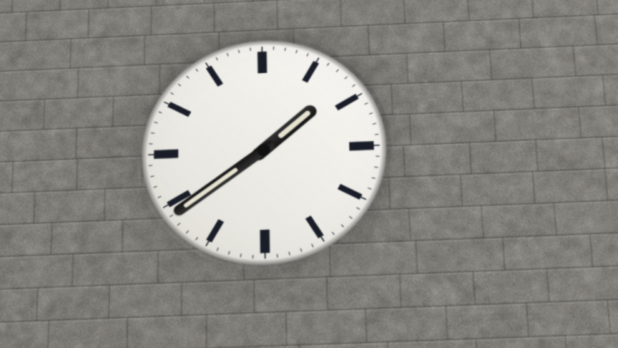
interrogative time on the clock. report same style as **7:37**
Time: **1:39**
